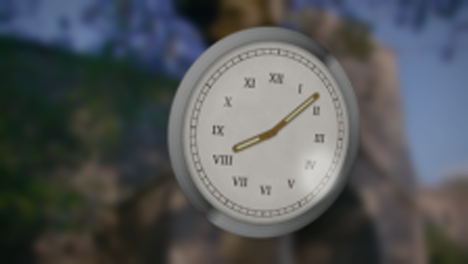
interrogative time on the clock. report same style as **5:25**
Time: **8:08**
